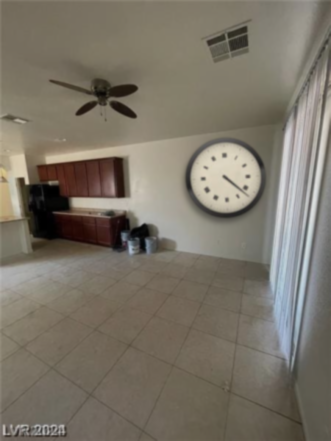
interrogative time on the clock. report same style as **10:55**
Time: **4:22**
